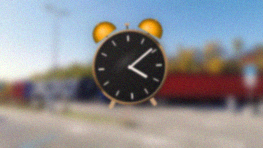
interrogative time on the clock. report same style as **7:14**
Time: **4:09**
